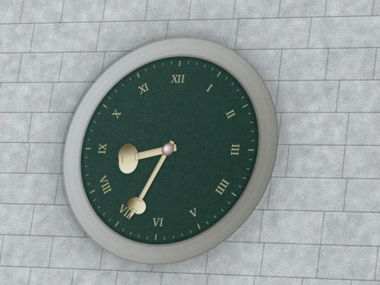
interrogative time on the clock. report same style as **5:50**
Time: **8:34**
